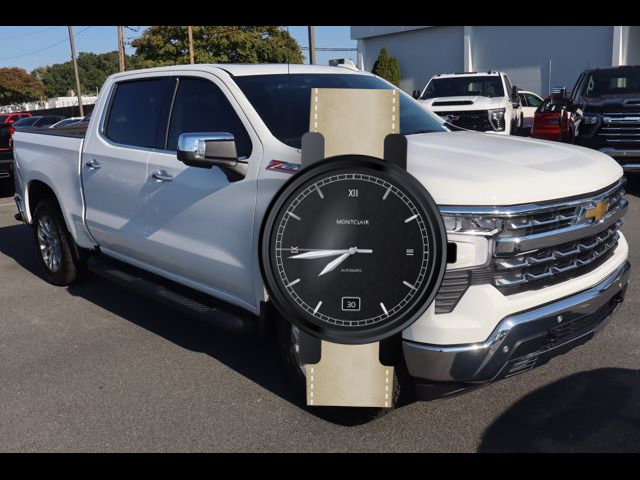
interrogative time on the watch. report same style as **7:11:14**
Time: **7:43:45**
